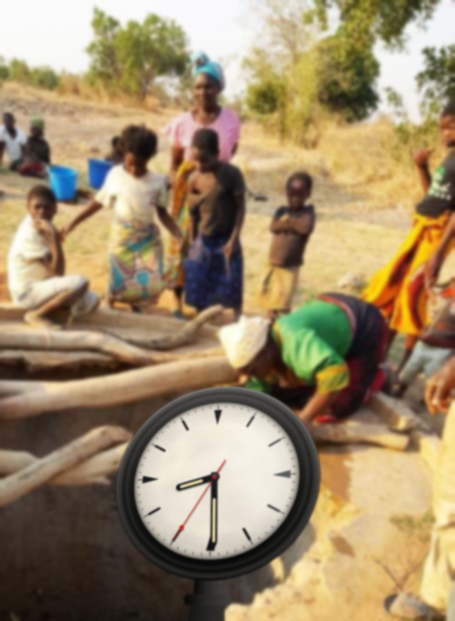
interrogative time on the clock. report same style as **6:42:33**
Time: **8:29:35**
